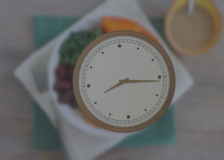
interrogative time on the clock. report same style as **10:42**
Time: **8:16**
